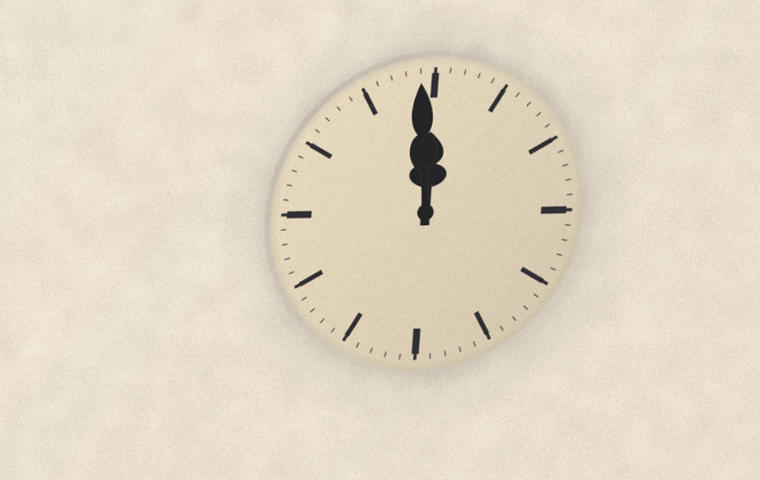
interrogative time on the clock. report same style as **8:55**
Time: **11:59**
